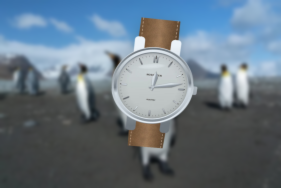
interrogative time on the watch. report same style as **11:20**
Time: **12:13**
